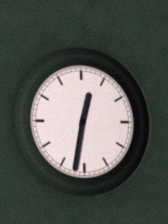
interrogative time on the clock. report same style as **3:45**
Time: **12:32**
